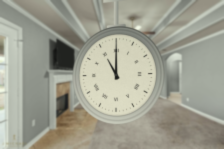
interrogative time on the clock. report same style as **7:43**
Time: **11:00**
